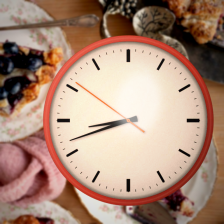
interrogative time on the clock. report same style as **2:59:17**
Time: **8:41:51**
